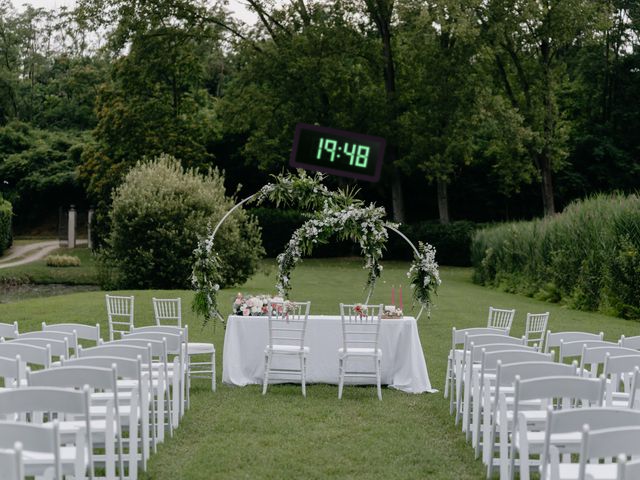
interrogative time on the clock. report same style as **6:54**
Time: **19:48**
